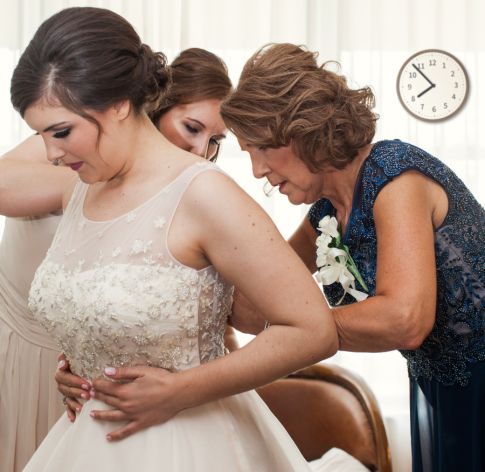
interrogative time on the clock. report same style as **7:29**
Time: **7:53**
